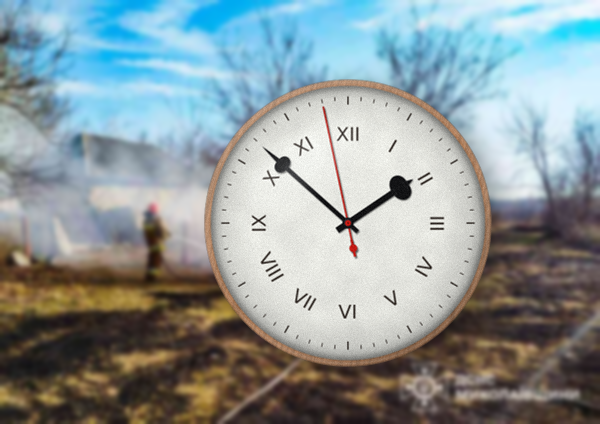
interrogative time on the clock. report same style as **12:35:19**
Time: **1:51:58**
